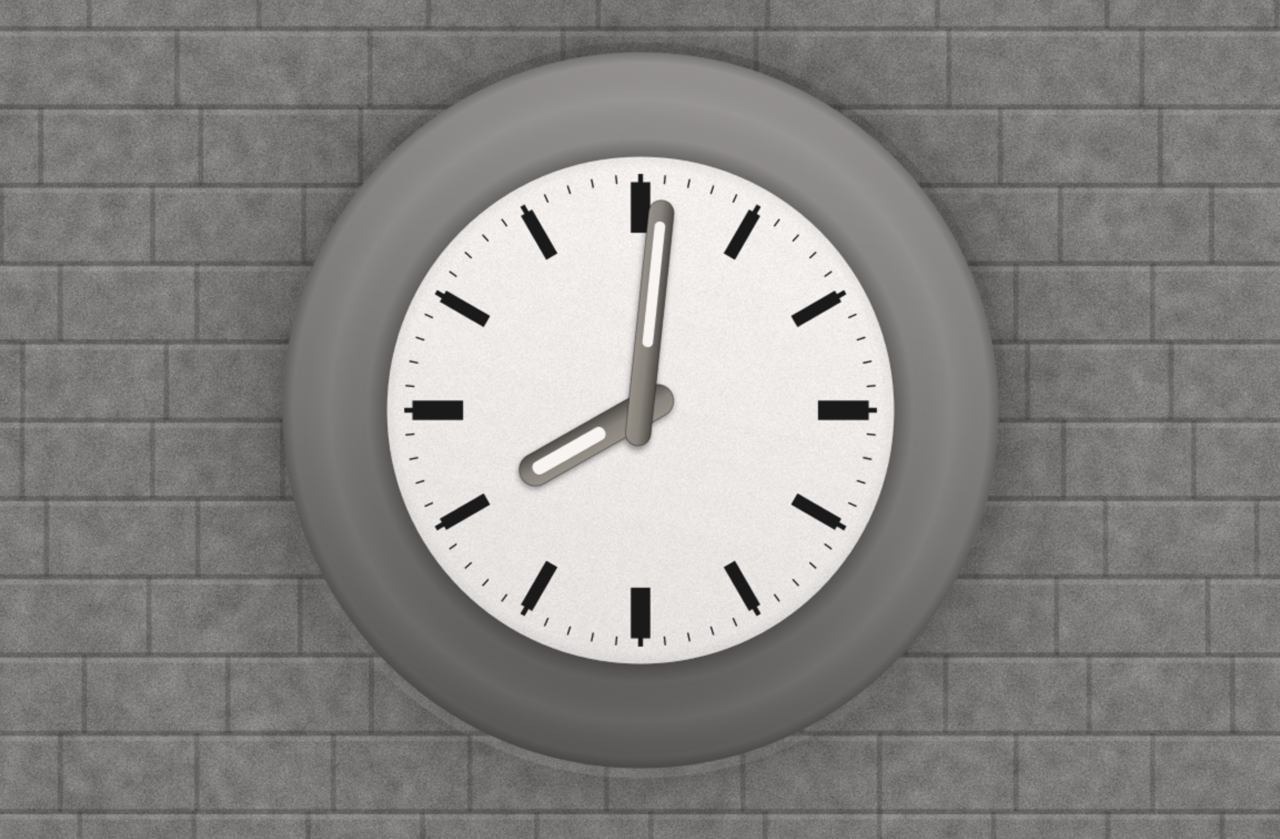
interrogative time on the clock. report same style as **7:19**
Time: **8:01**
